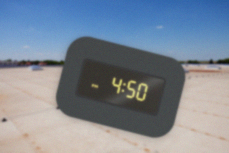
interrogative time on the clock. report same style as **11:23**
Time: **4:50**
